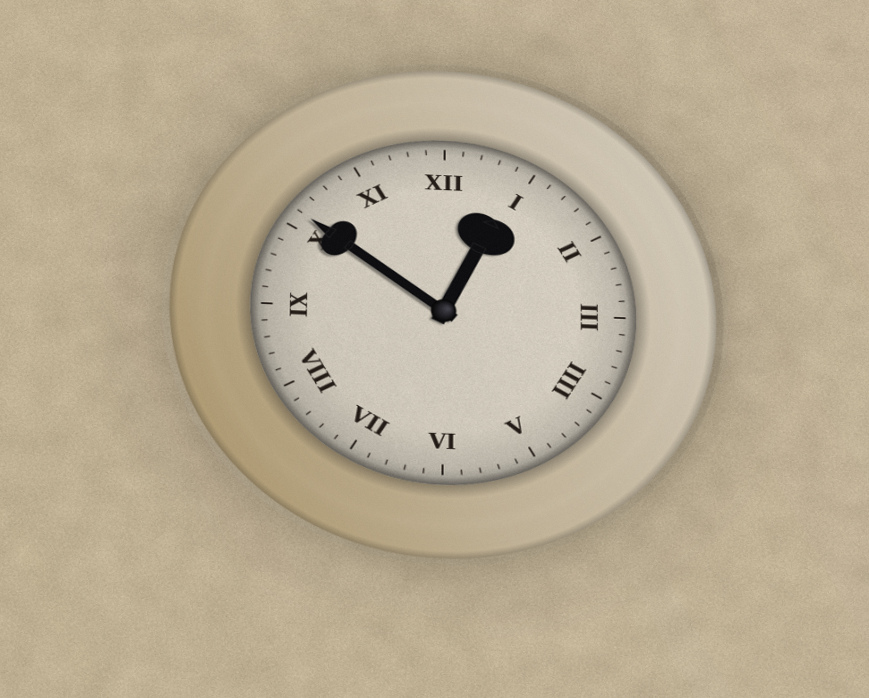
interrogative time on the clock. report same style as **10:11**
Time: **12:51**
